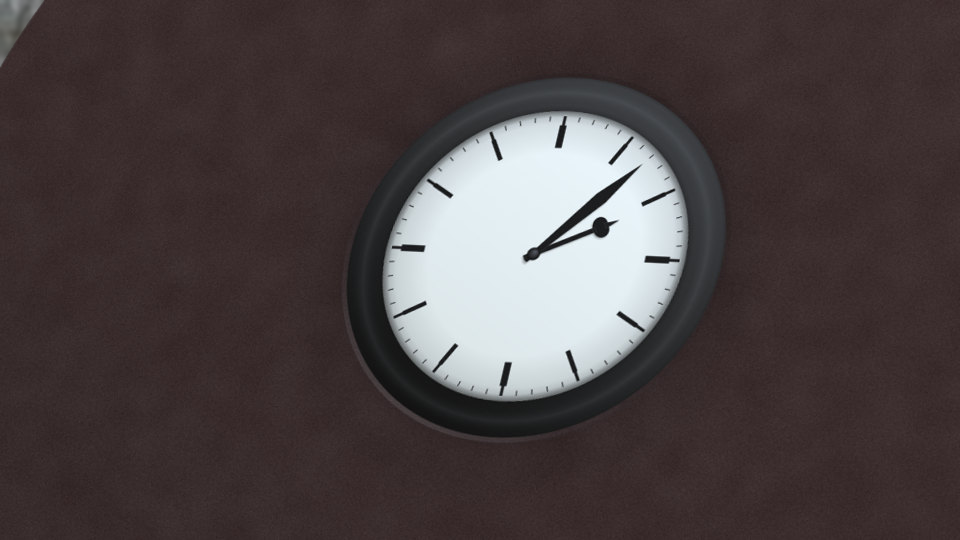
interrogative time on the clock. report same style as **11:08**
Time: **2:07**
